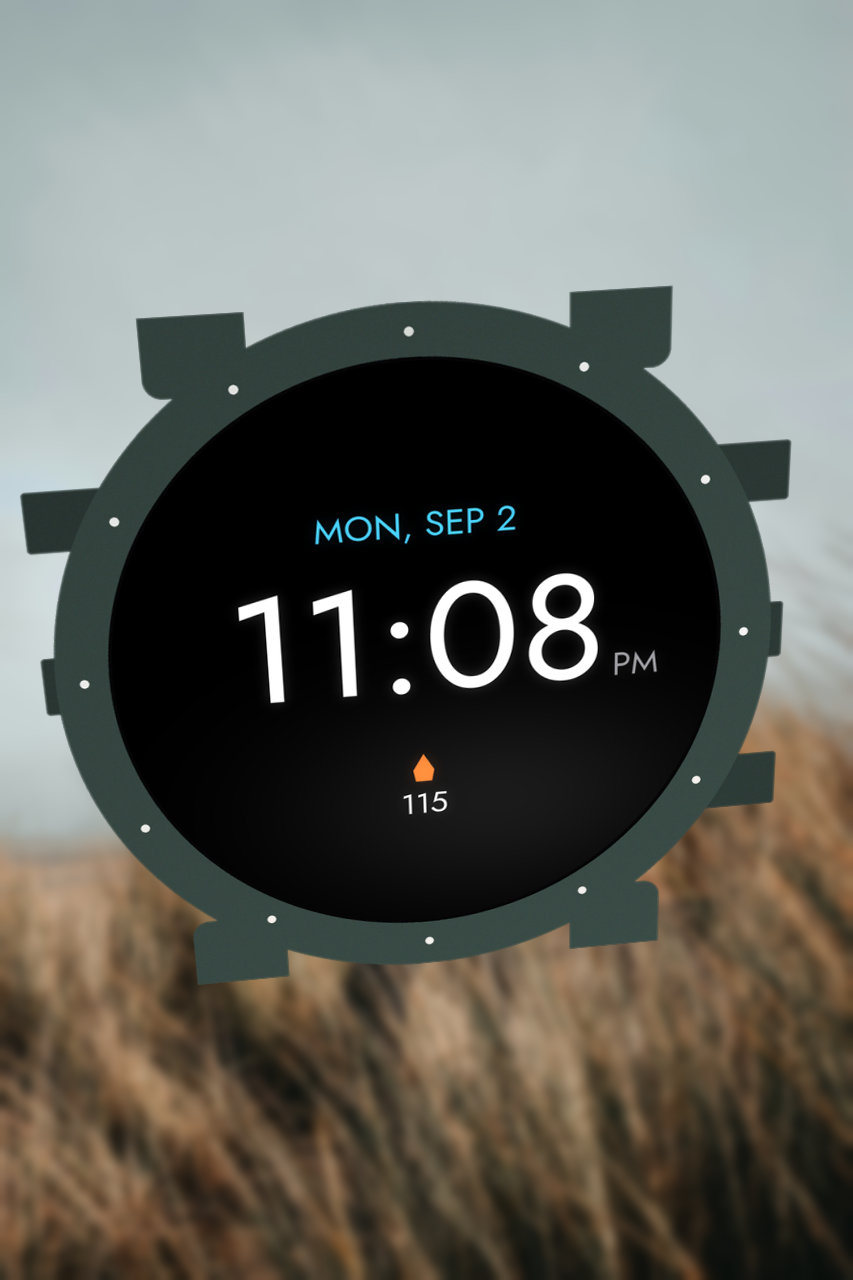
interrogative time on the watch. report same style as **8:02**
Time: **11:08**
